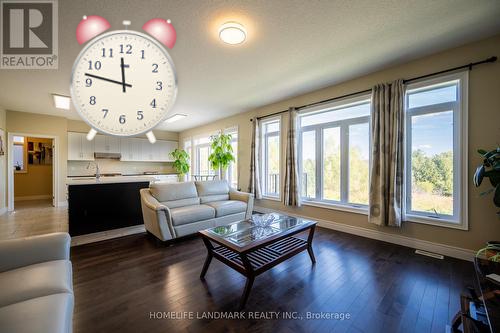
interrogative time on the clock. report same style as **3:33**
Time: **11:47**
